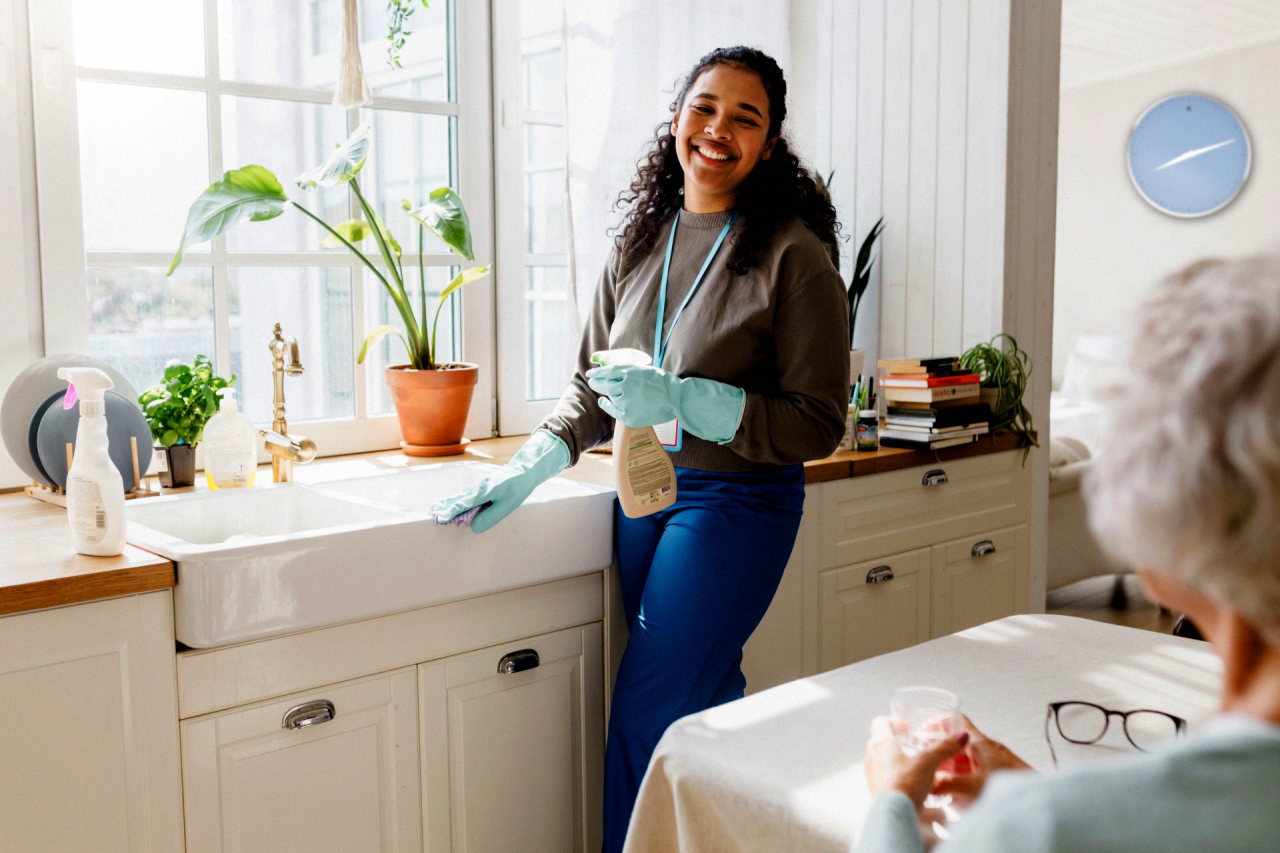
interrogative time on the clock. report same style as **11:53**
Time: **8:12**
